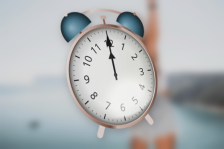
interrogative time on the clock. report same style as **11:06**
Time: **12:00**
